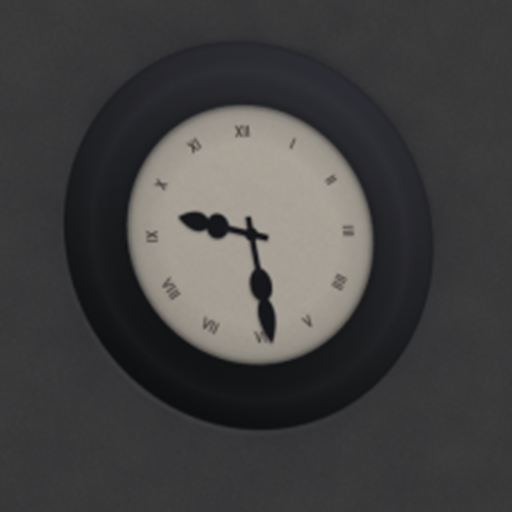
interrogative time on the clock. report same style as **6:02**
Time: **9:29**
